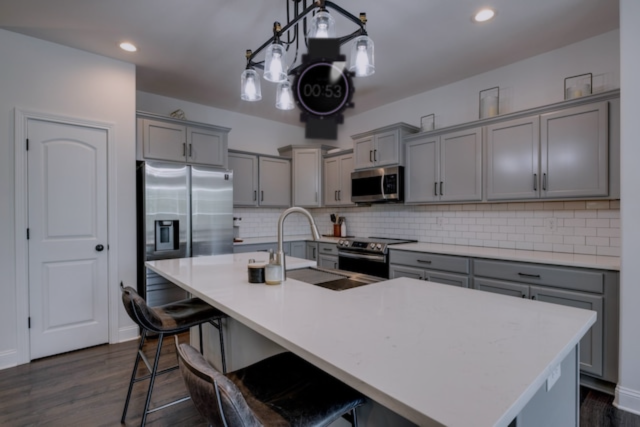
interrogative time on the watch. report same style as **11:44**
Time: **0:53**
